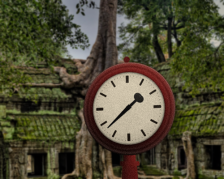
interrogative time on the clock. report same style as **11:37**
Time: **1:38**
